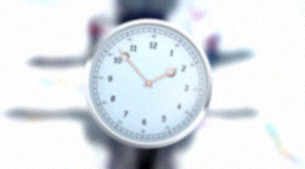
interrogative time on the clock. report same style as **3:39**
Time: **1:52**
